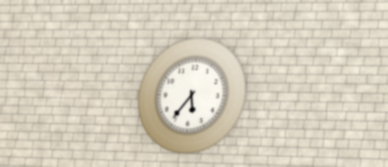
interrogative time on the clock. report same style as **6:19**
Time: **5:36**
